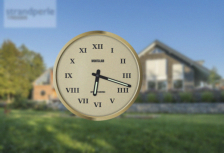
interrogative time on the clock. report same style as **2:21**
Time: **6:18**
